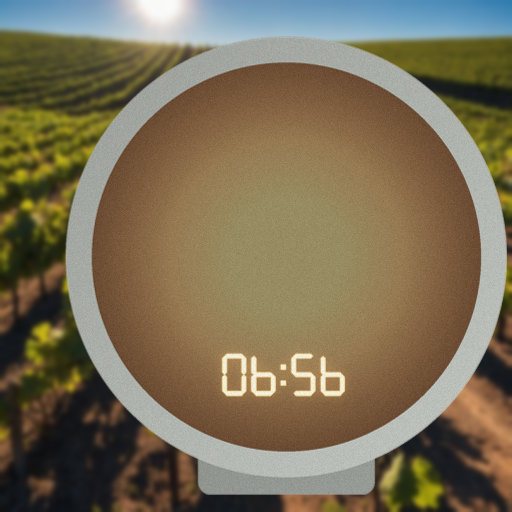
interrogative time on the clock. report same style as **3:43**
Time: **6:56**
